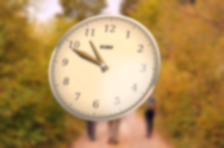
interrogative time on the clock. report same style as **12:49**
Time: **10:49**
